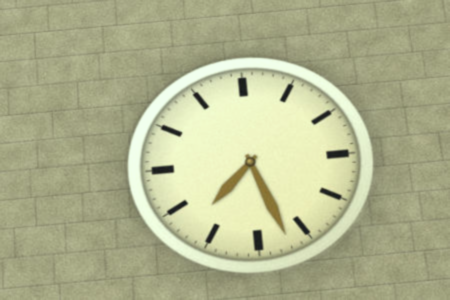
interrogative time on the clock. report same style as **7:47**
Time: **7:27**
